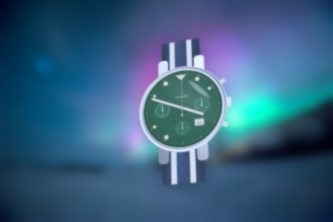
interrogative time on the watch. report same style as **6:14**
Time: **3:49**
